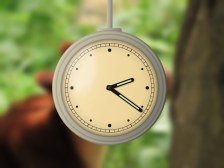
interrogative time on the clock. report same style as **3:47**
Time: **2:21**
